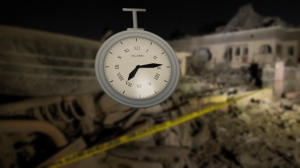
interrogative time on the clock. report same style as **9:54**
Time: **7:14**
